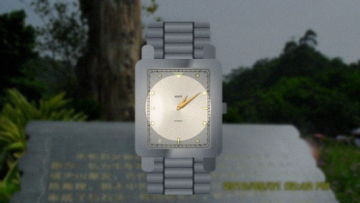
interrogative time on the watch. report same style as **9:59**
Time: **1:09**
